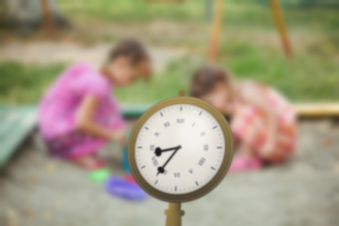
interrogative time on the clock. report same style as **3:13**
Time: **8:36**
